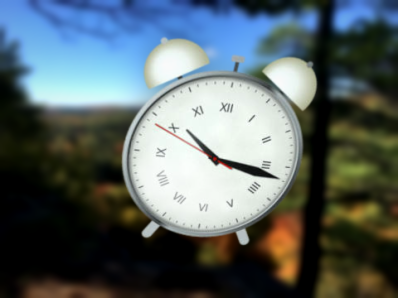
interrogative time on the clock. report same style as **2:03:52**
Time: **10:16:49**
